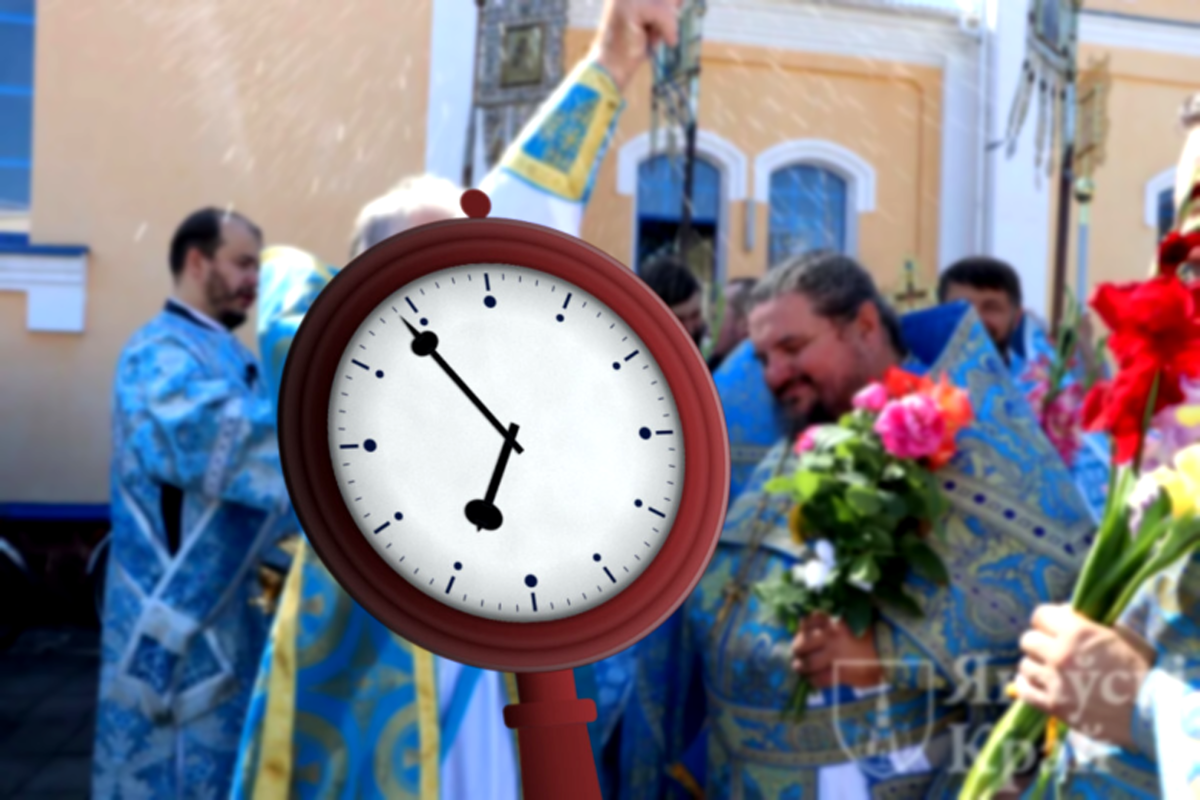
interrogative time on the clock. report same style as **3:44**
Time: **6:54**
